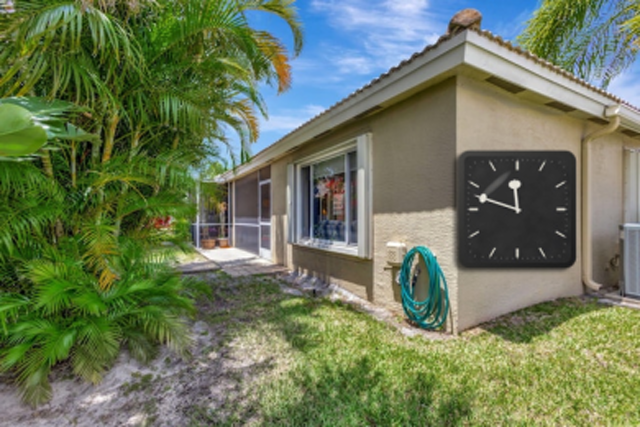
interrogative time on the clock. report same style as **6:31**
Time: **11:48**
